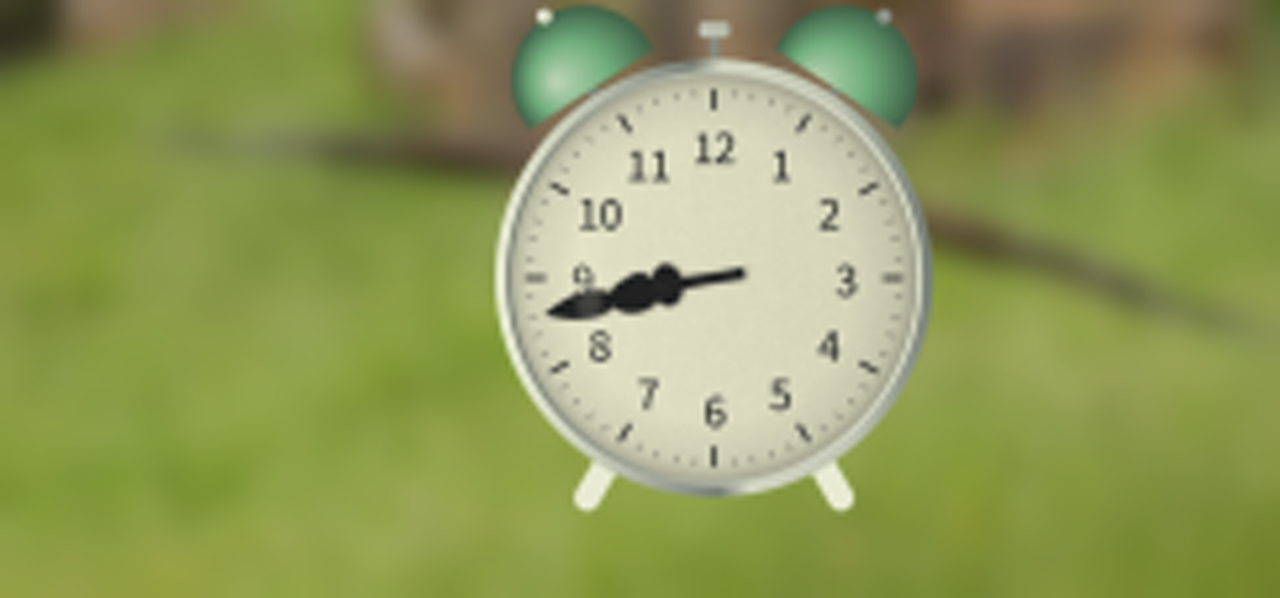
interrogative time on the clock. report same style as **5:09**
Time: **8:43**
